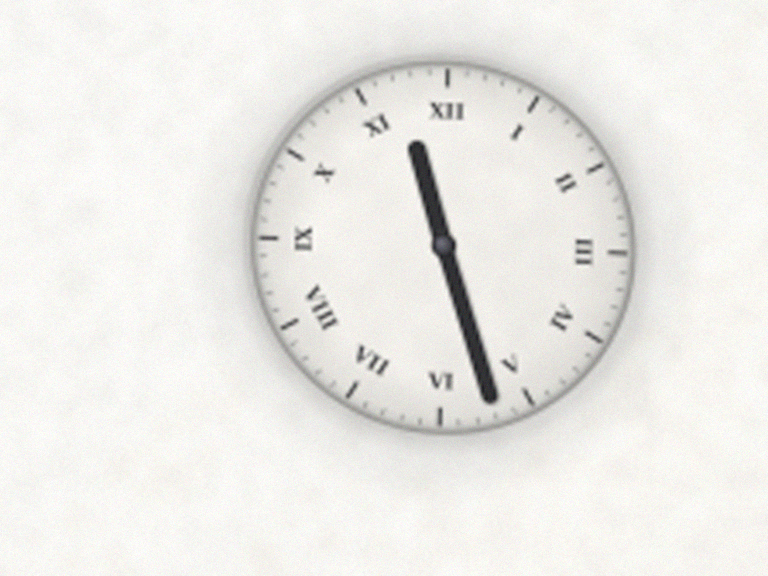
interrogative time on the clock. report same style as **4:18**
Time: **11:27**
